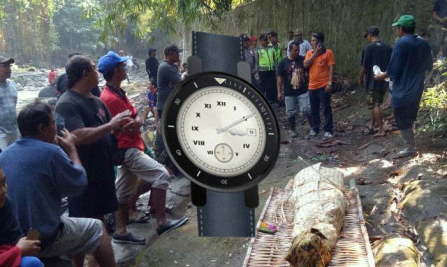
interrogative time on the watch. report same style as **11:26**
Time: **3:10**
